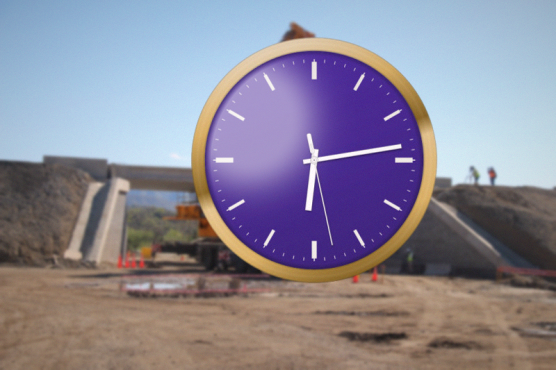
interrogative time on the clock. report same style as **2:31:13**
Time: **6:13:28**
